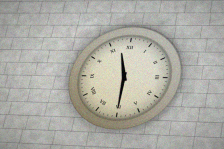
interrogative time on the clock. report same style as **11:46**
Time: **11:30**
